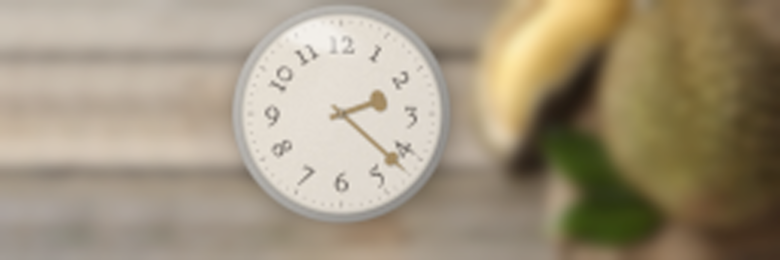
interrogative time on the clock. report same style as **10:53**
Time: **2:22**
